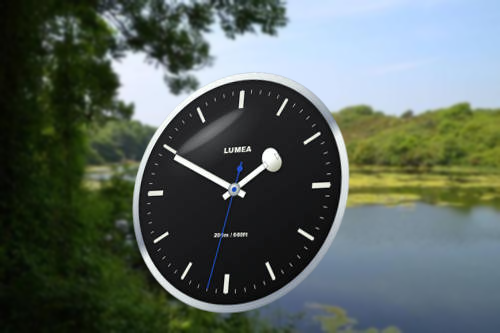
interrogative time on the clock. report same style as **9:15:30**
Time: **1:49:32**
